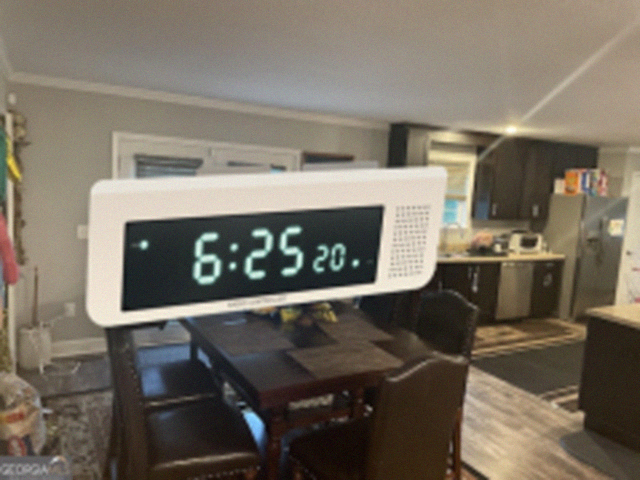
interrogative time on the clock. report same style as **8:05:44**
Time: **6:25:20**
